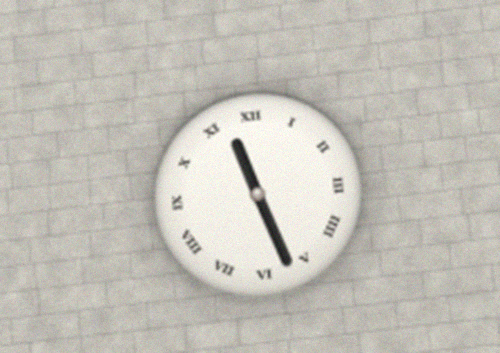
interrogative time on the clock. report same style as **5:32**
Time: **11:27**
